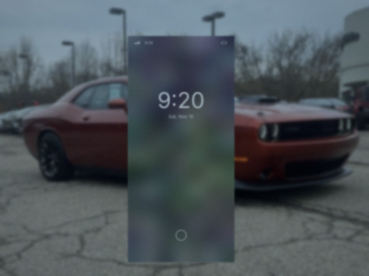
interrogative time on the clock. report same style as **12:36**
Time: **9:20**
